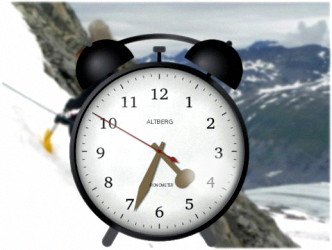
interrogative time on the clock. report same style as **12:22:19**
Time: **4:33:50**
